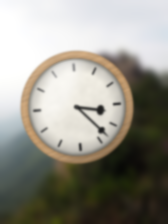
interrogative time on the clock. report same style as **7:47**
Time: **3:23**
